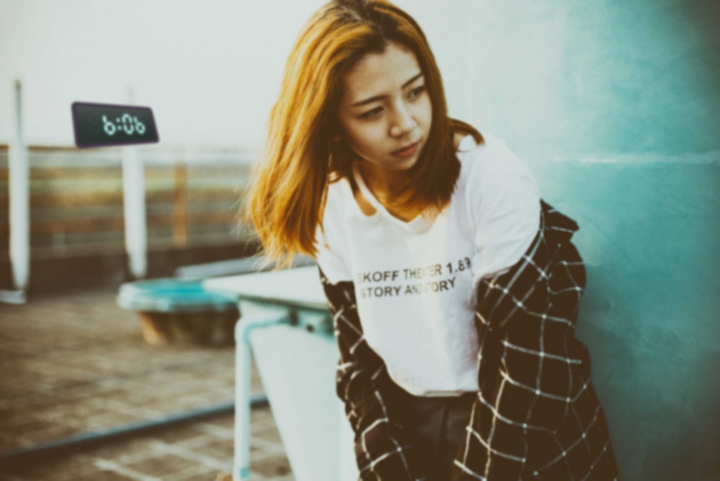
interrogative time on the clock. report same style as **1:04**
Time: **6:06**
